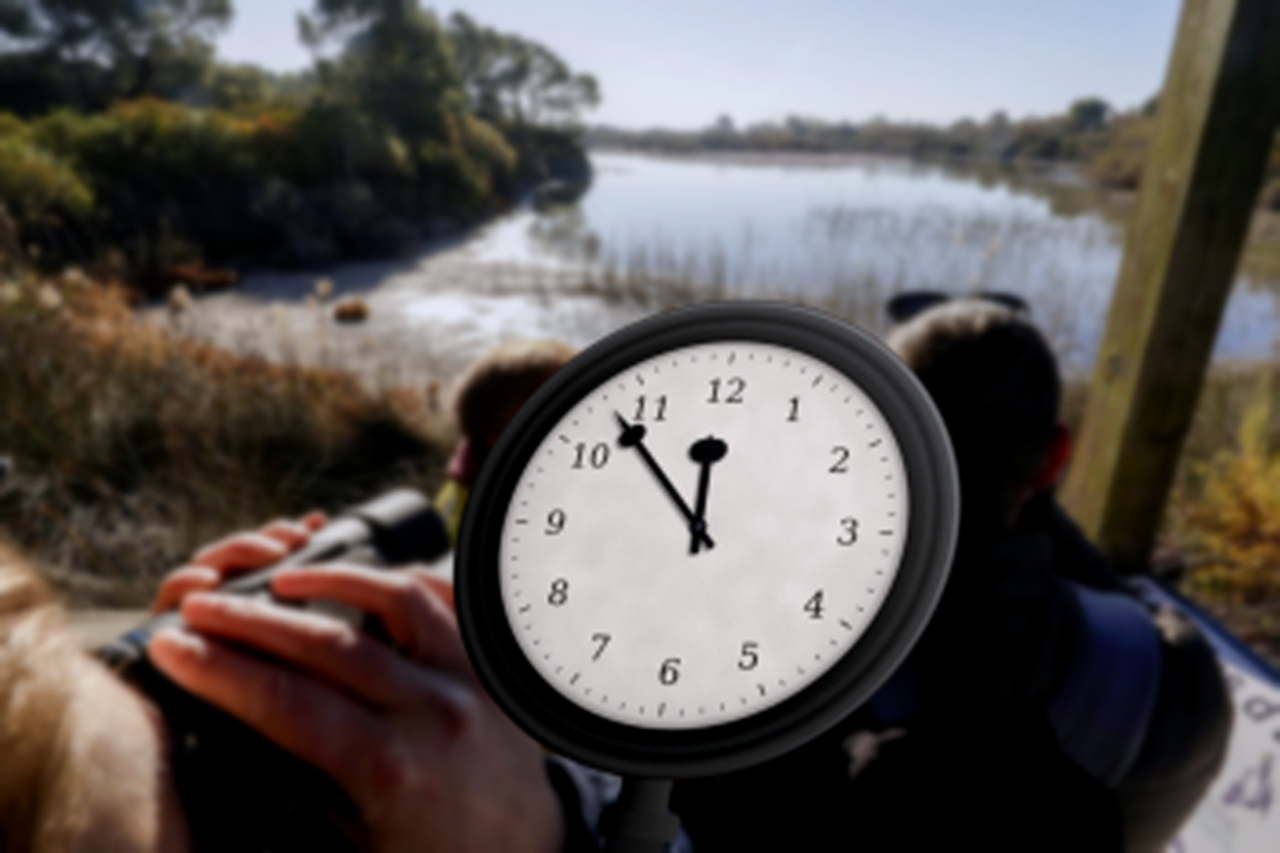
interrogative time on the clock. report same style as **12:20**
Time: **11:53**
